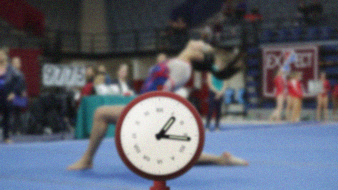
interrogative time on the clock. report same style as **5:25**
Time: **1:16**
